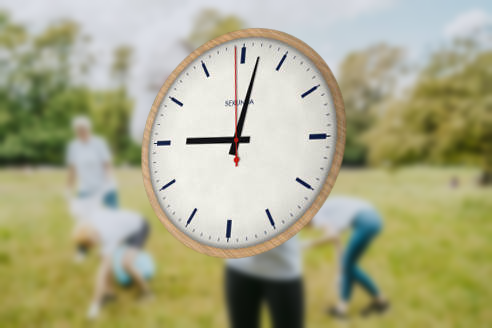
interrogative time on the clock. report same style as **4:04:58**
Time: **9:01:59**
